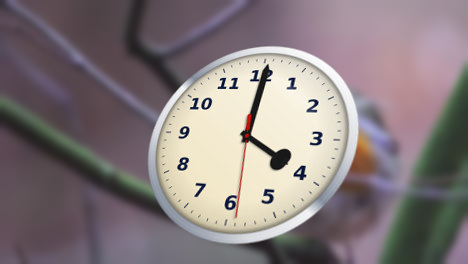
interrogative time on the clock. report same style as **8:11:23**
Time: **4:00:29**
